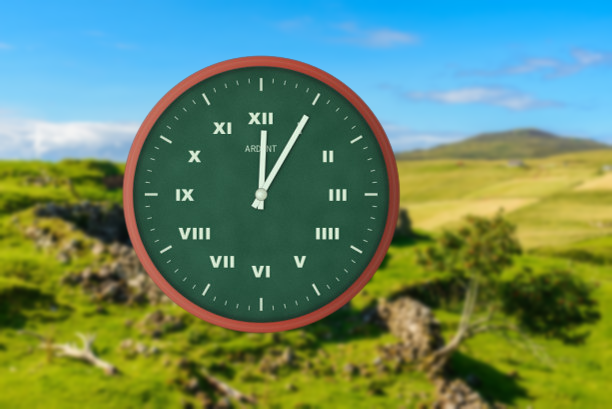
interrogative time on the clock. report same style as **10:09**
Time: **12:05**
